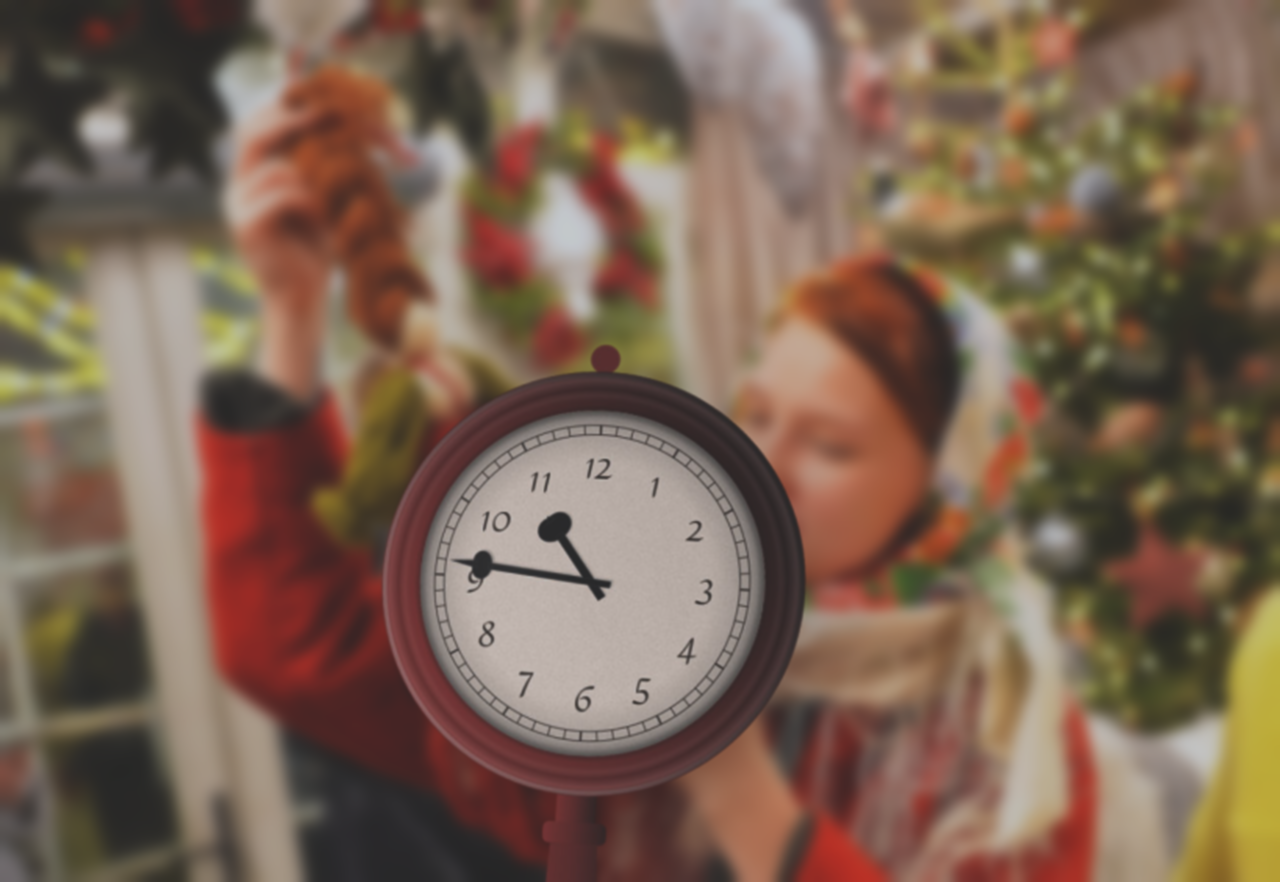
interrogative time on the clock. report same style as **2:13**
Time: **10:46**
